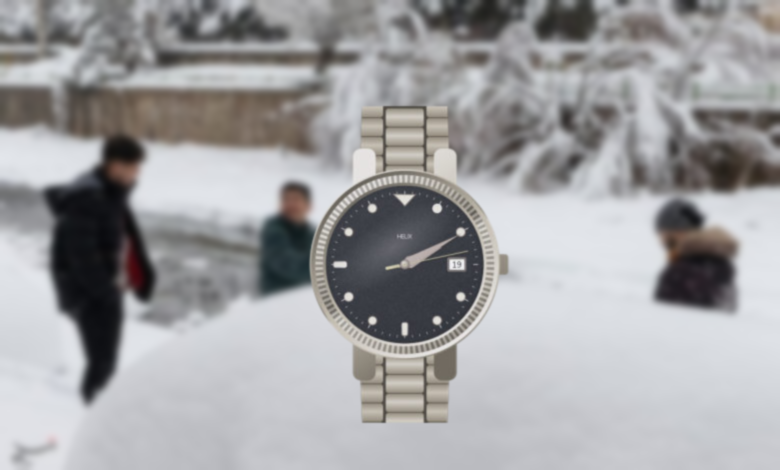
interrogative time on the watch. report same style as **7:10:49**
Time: **2:10:13**
